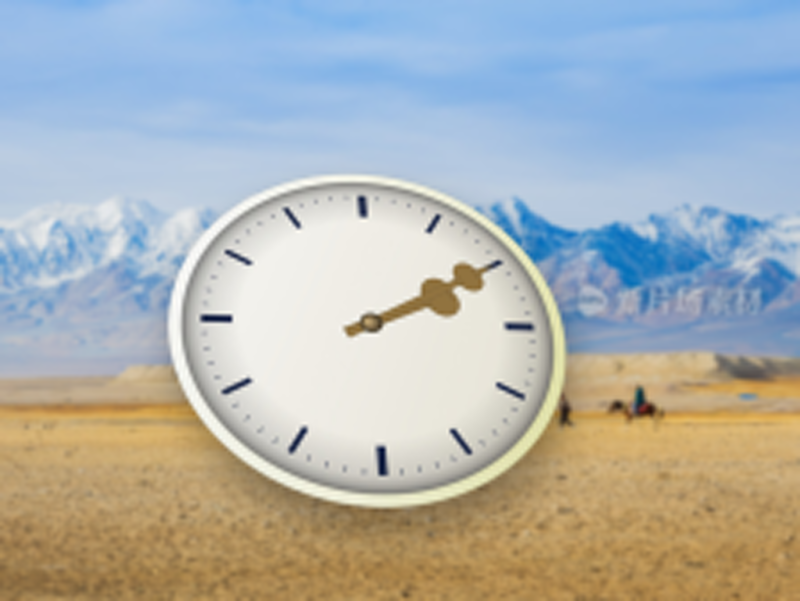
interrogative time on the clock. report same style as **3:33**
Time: **2:10**
